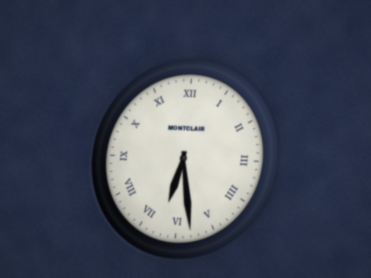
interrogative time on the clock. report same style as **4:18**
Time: **6:28**
